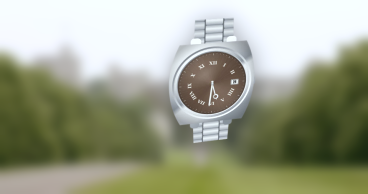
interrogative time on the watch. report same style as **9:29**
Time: **5:31**
